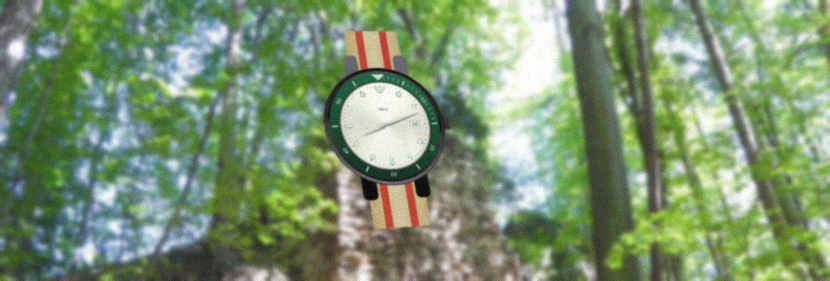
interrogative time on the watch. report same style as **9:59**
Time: **8:12**
